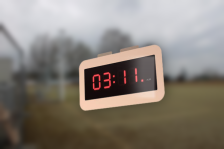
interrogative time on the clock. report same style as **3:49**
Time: **3:11**
